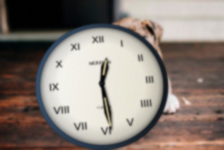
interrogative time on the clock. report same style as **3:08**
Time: **12:29**
